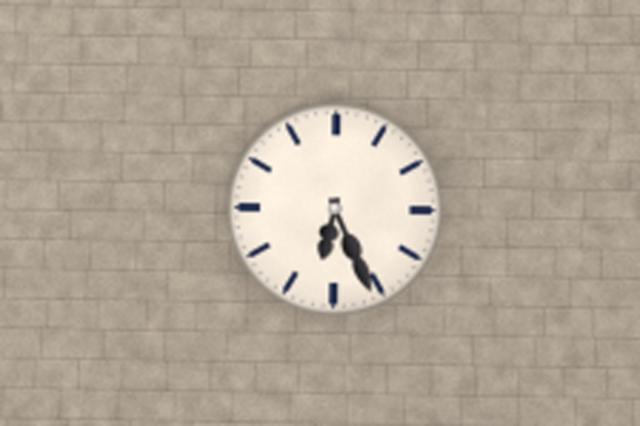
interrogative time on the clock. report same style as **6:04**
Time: **6:26**
